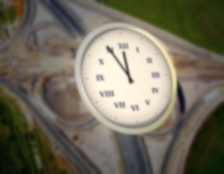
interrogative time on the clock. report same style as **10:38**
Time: **11:55**
